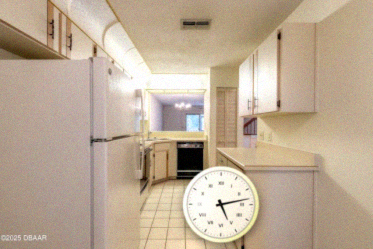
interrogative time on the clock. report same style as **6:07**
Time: **5:13**
